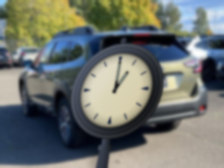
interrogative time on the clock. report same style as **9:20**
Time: **1:00**
